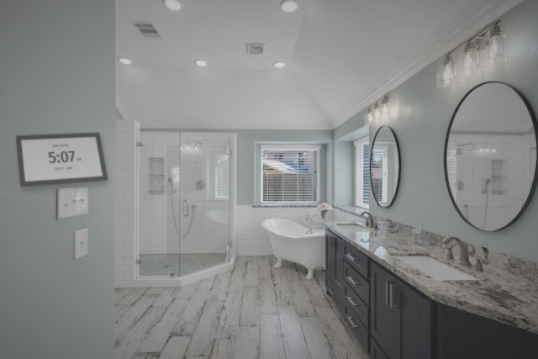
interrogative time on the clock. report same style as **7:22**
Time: **5:07**
